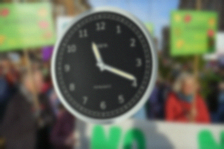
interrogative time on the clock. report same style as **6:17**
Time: **11:19**
